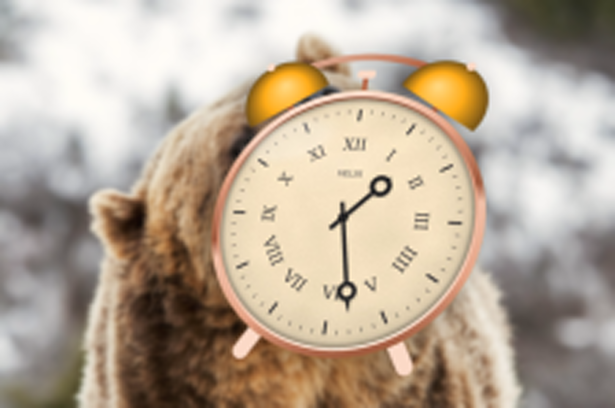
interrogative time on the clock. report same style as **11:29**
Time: **1:28**
